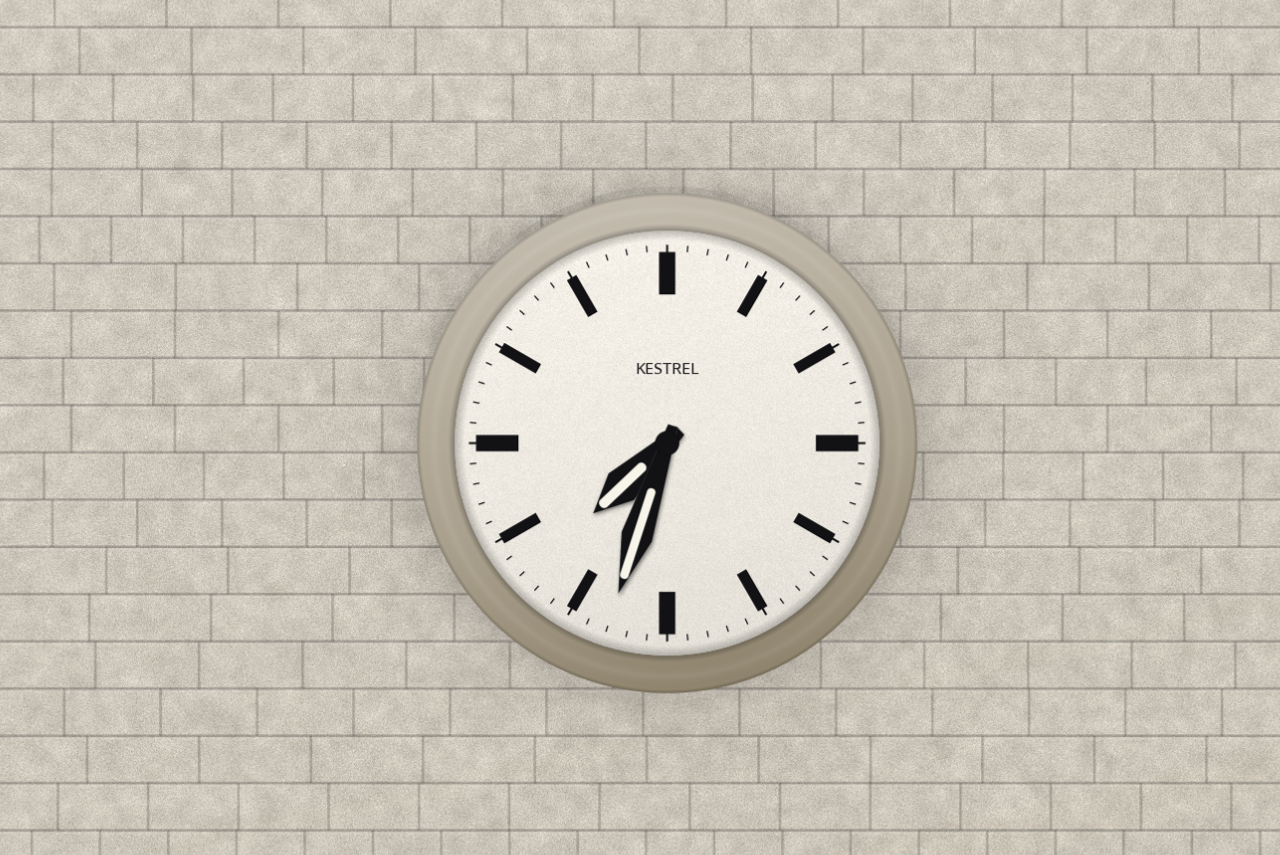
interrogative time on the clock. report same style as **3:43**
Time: **7:33**
